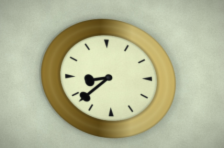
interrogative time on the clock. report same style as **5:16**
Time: **8:38**
